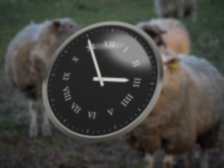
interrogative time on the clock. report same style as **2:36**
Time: **2:55**
